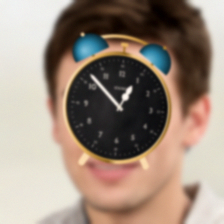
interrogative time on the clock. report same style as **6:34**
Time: **12:52**
